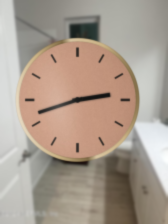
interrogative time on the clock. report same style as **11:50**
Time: **2:42**
